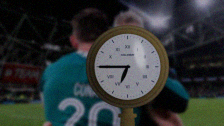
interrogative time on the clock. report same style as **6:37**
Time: **6:45**
